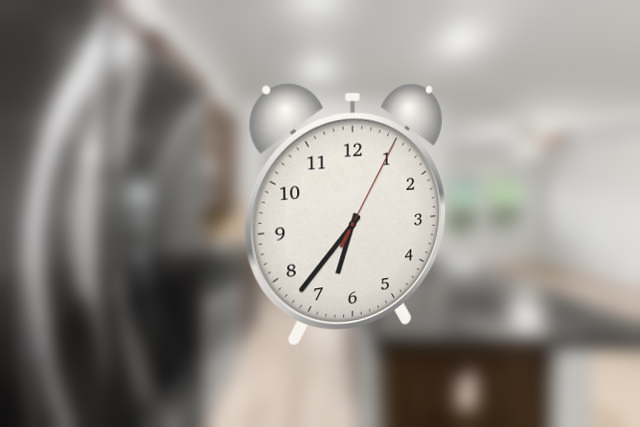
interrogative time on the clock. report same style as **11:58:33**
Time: **6:37:05**
